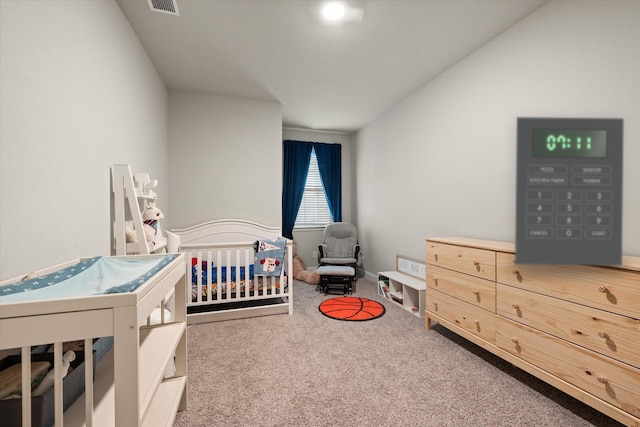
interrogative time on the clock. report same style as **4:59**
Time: **7:11**
